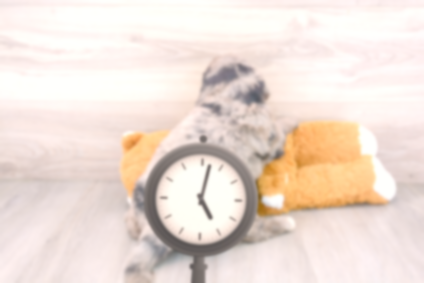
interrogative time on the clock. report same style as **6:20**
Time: **5:02**
